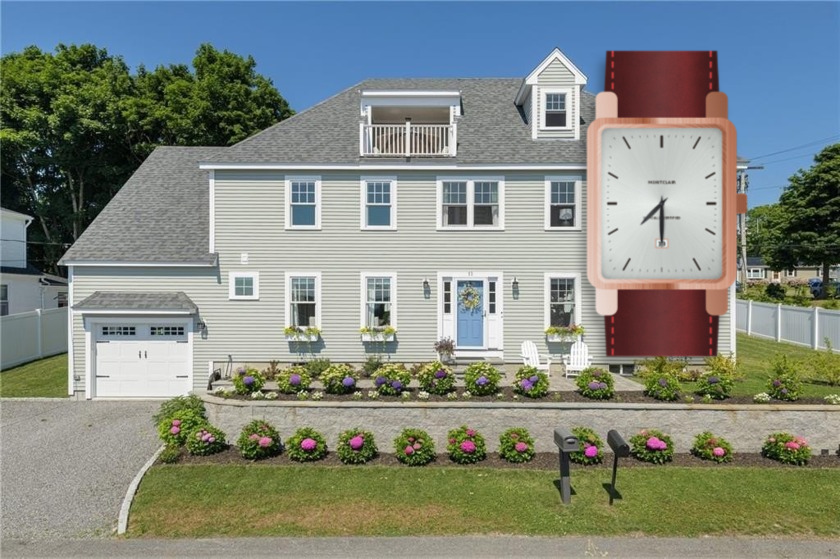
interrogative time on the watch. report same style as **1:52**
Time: **7:30**
